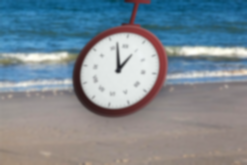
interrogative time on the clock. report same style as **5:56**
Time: **12:57**
